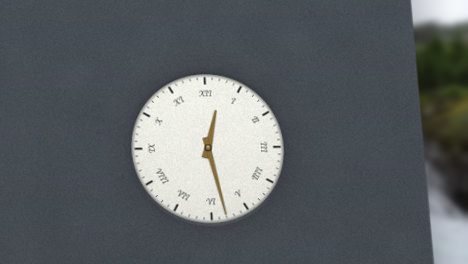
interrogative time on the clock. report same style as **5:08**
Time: **12:28**
